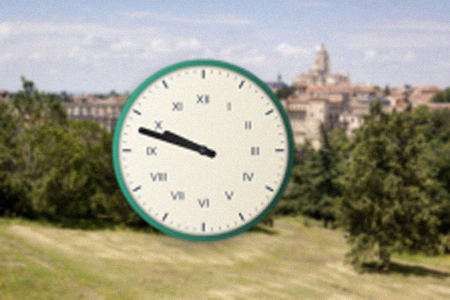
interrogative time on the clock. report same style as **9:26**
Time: **9:48**
